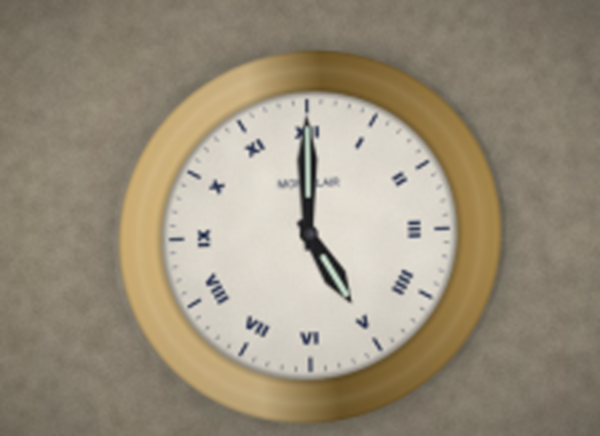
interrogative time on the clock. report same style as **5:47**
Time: **5:00**
